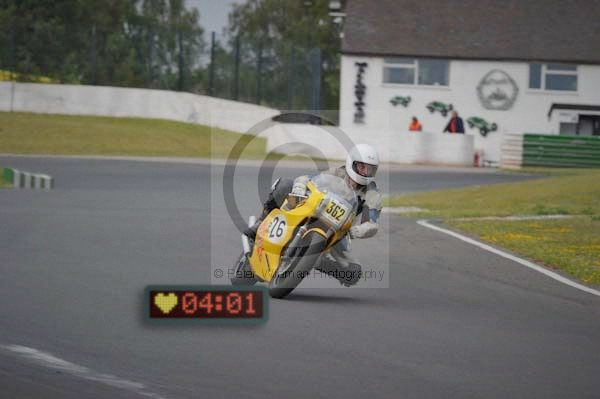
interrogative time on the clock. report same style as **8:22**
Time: **4:01**
